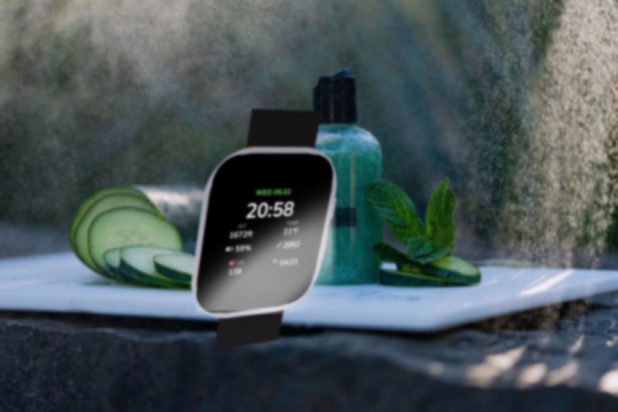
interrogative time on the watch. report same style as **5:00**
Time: **20:58**
